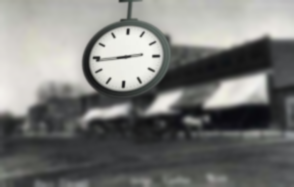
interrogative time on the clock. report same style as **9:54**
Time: **2:44**
